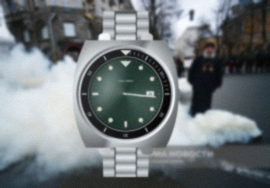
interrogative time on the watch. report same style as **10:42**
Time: **3:16**
